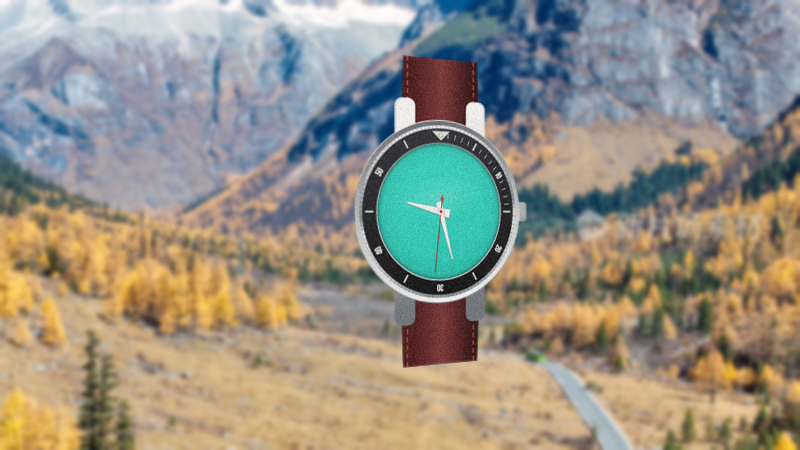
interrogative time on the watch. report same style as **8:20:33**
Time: **9:27:31**
